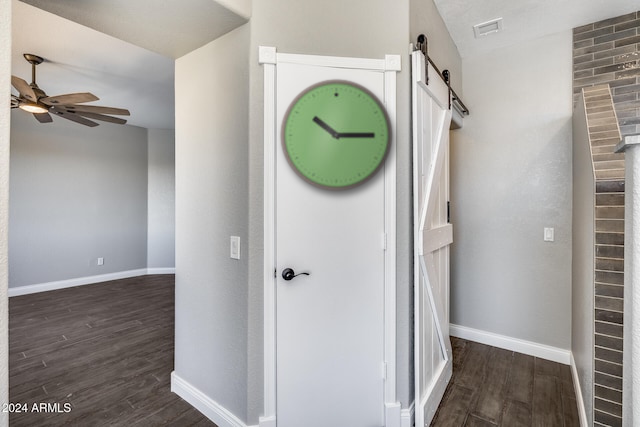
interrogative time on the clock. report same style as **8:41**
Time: **10:15**
